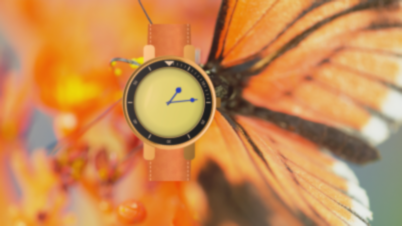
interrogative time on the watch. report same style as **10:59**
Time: **1:14**
